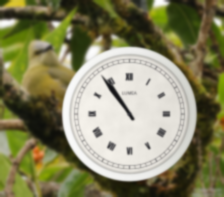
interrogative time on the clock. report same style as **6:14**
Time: **10:54**
